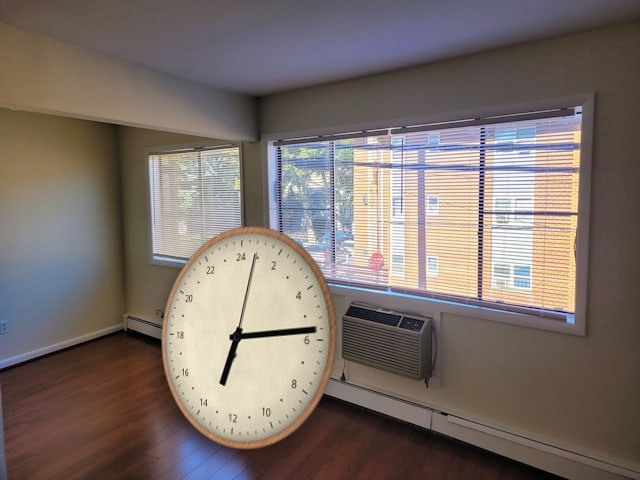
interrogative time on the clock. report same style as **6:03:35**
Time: **13:14:02**
